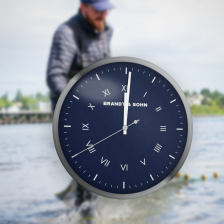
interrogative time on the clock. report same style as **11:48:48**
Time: **12:00:40**
